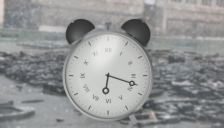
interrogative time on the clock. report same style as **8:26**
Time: **6:18**
